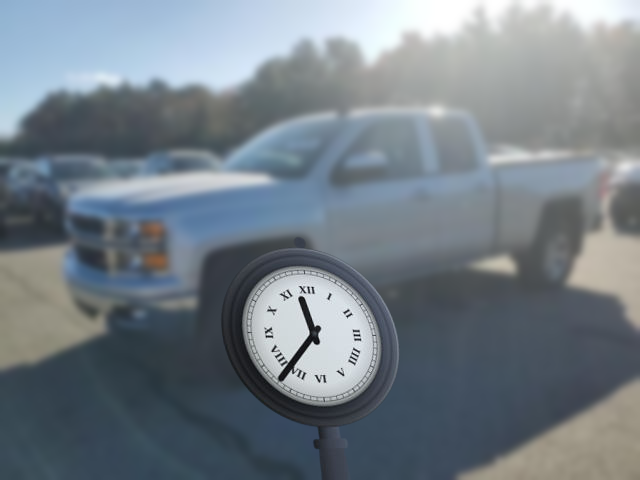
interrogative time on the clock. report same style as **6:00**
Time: **11:37**
